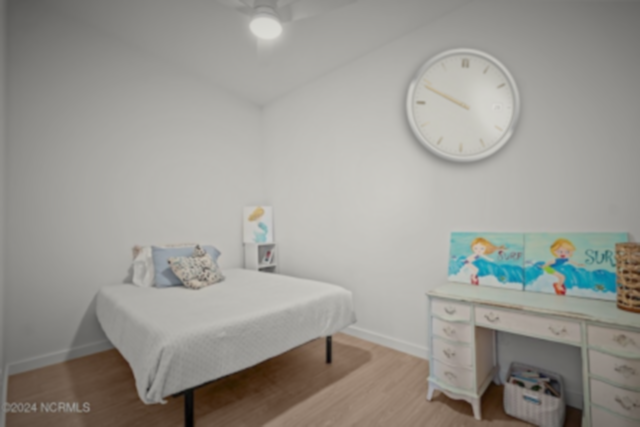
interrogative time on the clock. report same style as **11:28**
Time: **9:49**
